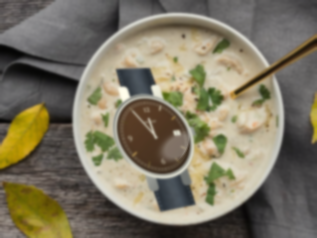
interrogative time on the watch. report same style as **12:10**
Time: **11:55**
